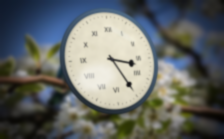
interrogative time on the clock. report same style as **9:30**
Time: **3:25**
